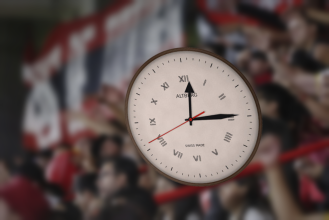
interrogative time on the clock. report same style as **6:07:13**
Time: **12:14:41**
